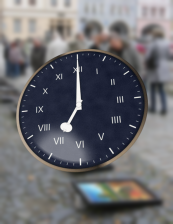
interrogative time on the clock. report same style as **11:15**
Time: **7:00**
